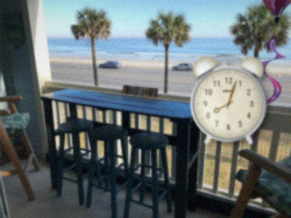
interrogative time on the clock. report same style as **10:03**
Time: **8:03**
